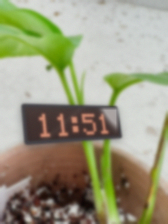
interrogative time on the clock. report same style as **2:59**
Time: **11:51**
